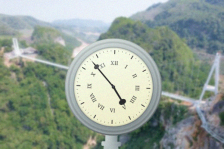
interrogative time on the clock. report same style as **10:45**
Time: **4:53**
